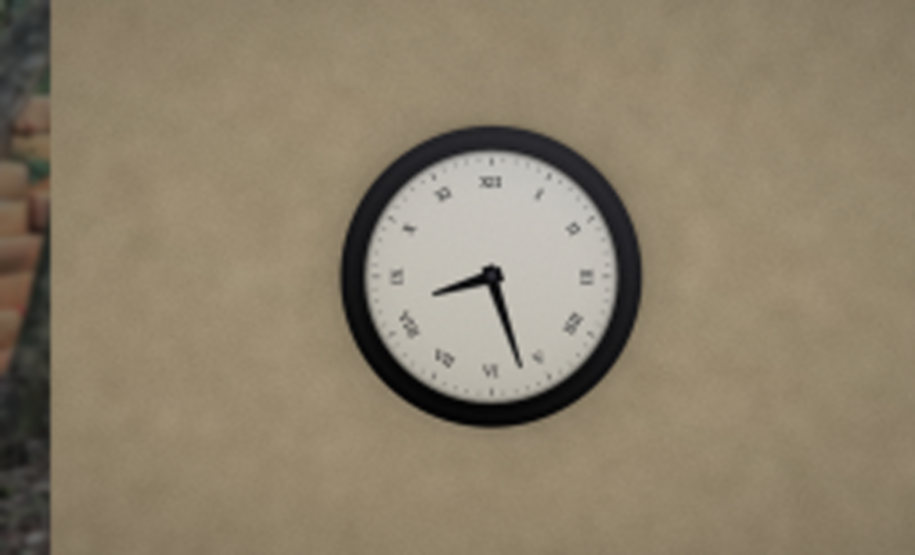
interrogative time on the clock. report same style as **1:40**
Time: **8:27**
